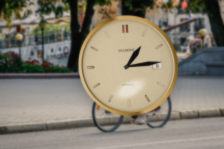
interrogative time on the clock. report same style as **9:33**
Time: **1:14**
